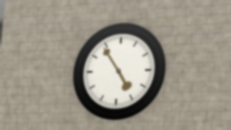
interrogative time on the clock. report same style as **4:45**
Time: **4:54**
